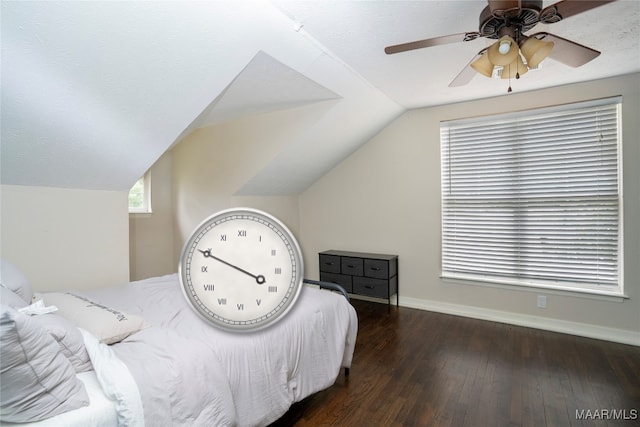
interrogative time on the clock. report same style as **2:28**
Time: **3:49**
